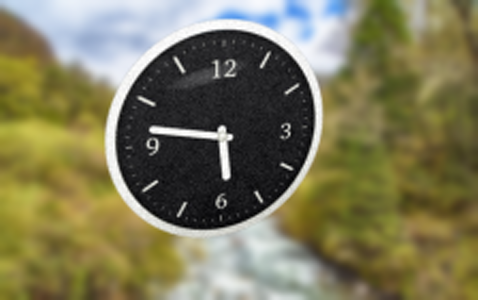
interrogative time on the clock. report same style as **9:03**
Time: **5:47**
